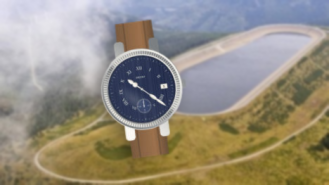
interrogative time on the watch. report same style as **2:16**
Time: **10:22**
